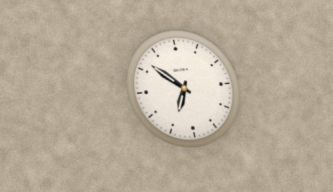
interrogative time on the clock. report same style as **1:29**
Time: **6:52**
